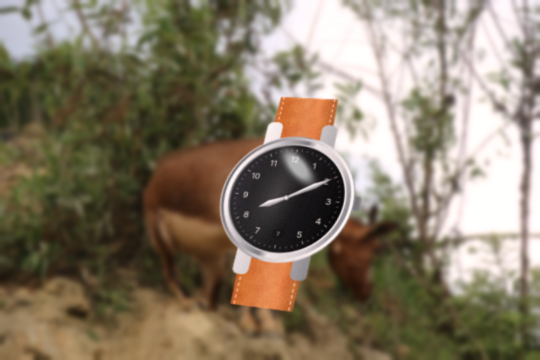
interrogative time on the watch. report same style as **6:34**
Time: **8:10**
